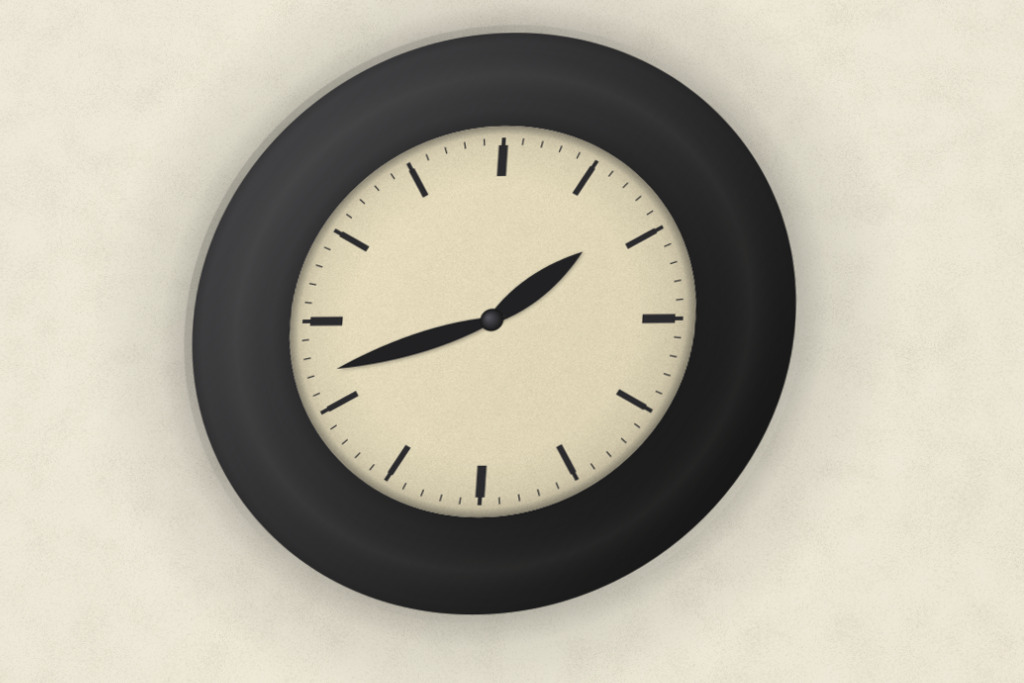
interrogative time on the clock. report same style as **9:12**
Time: **1:42**
